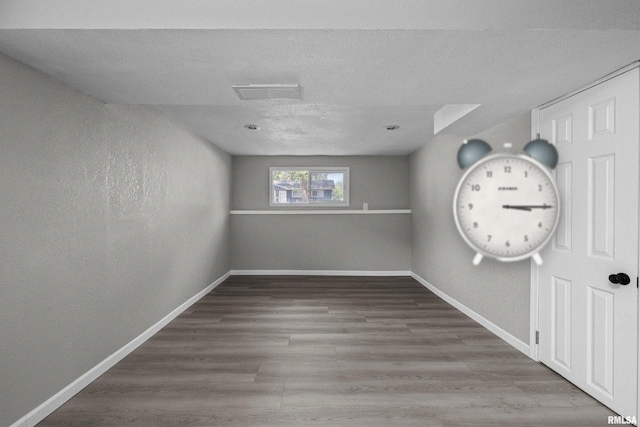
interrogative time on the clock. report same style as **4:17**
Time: **3:15**
